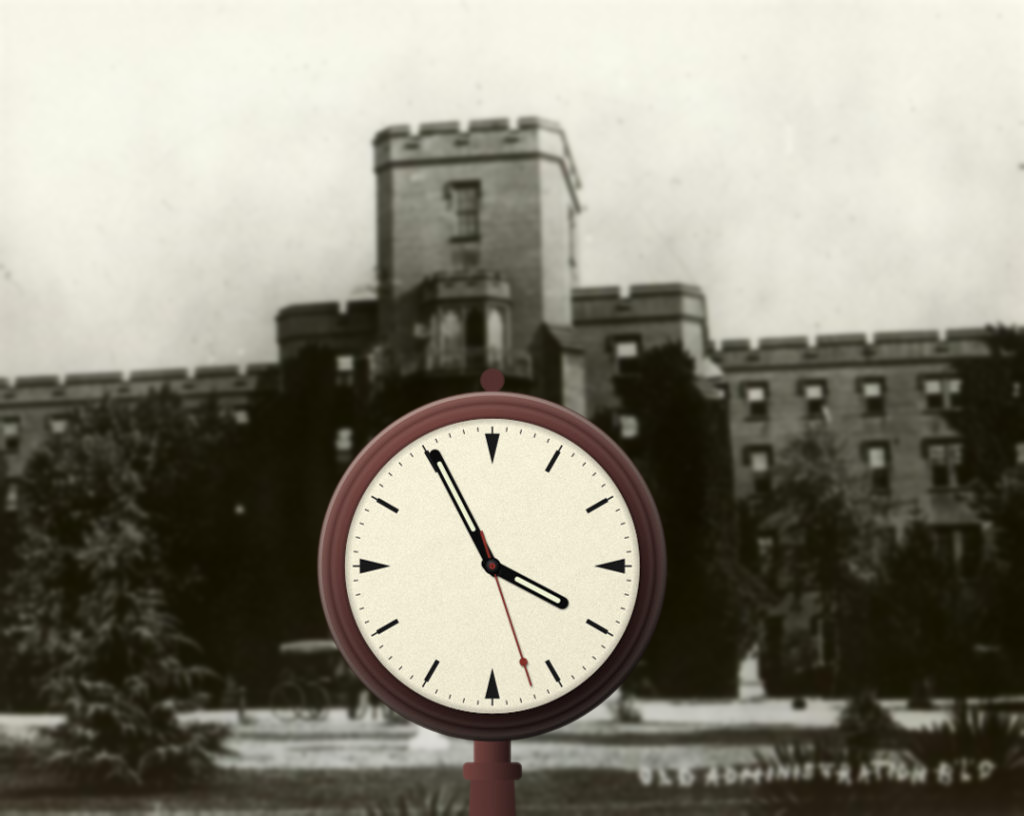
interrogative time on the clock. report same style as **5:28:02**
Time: **3:55:27**
